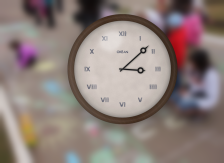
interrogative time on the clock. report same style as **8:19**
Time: **3:08**
